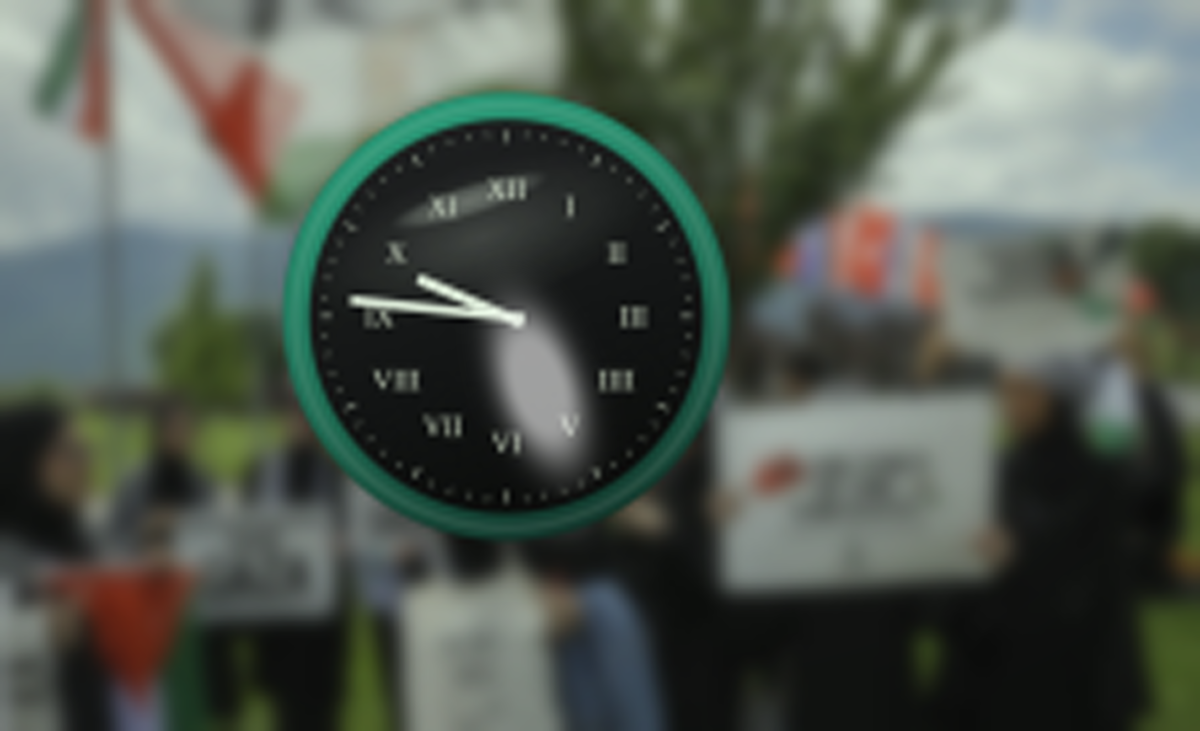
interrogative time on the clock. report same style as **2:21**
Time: **9:46**
